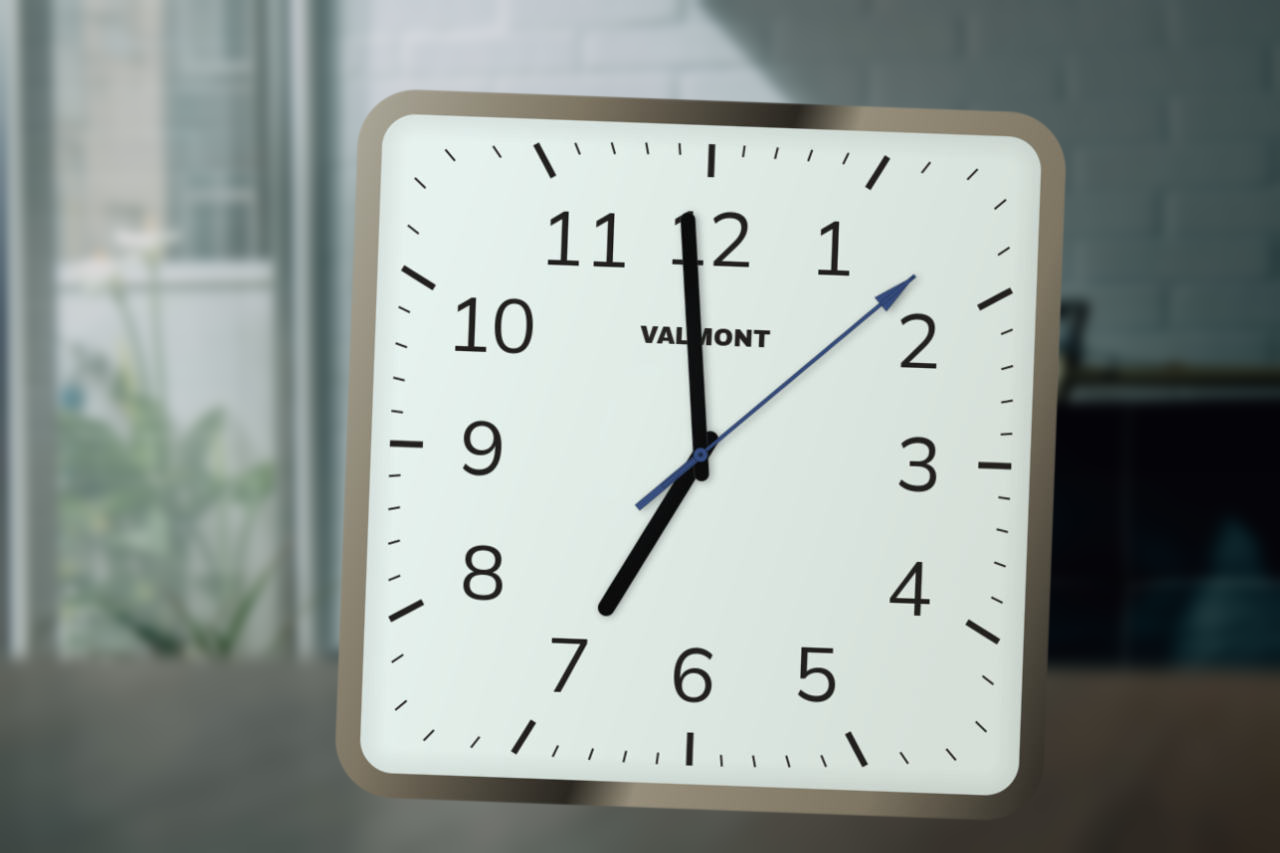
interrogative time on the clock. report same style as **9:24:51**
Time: **6:59:08**
